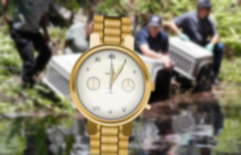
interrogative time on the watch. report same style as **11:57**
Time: **12:05**
